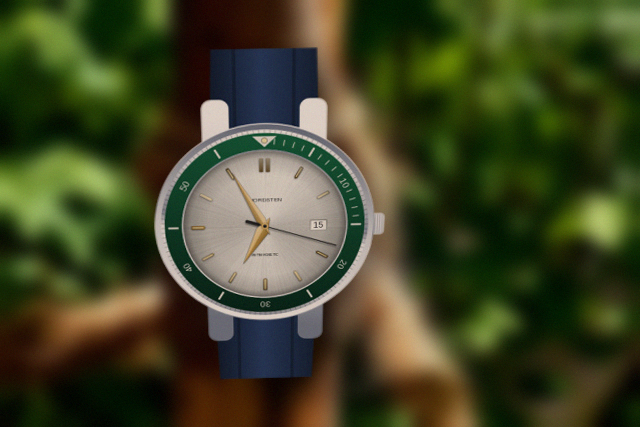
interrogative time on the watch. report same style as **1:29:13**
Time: **6:55:18**
